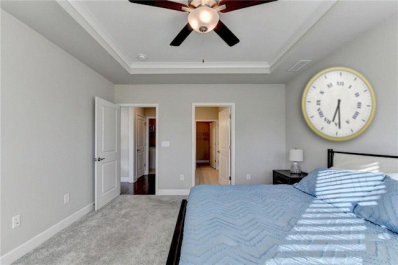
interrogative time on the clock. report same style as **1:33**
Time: **6:29**
